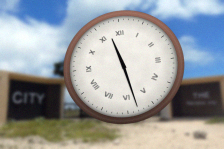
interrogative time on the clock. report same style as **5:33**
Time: **11:28**
